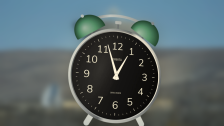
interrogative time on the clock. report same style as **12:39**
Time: **12:57**
